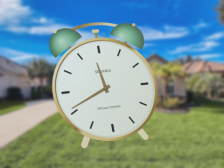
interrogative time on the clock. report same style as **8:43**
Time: **11:41**
